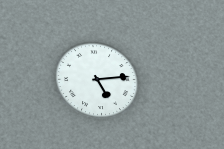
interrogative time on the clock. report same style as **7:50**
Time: **5:14**
